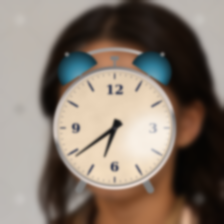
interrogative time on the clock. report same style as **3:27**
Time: **6:39**
